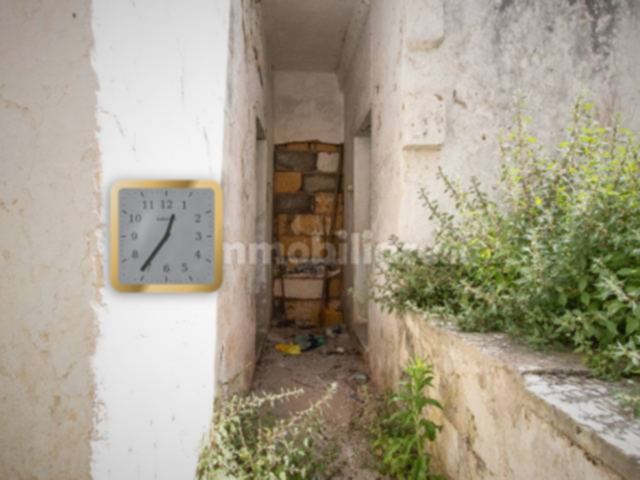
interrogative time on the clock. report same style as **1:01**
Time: **12:36**
